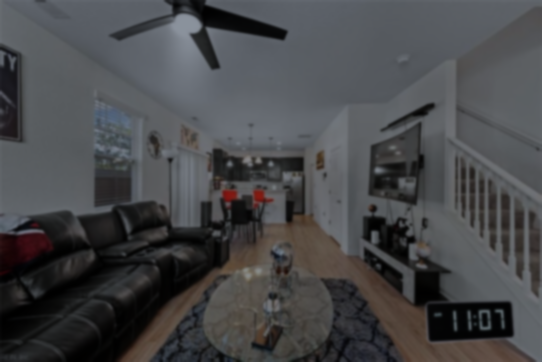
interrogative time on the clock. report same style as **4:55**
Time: **11:07**
